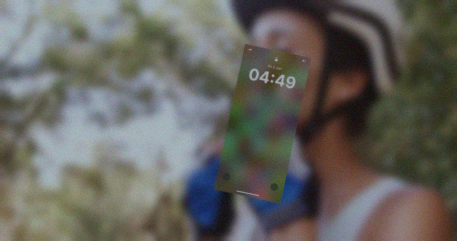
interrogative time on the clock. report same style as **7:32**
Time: **4:49**
